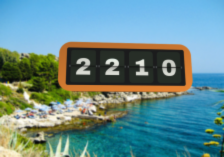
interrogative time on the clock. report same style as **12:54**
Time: **22:10**
